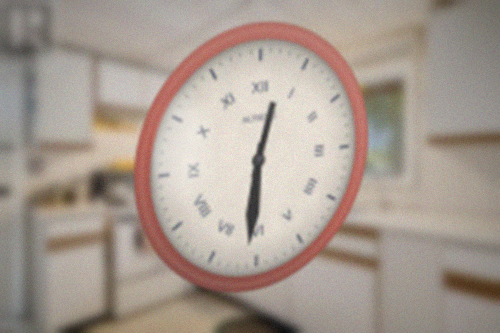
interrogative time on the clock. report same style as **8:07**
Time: **12:31**
